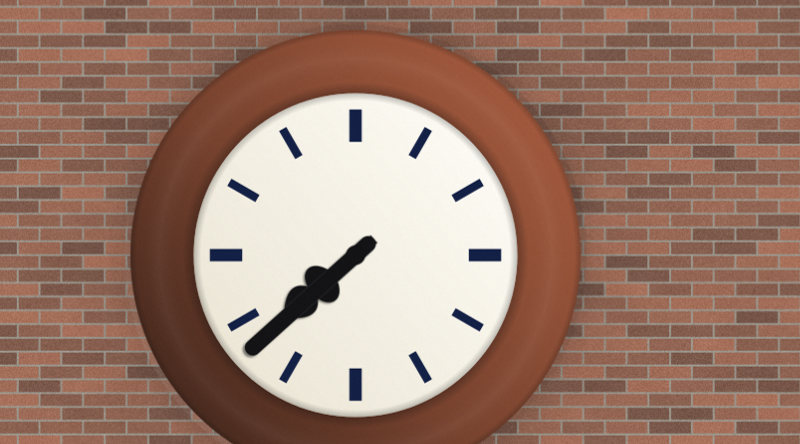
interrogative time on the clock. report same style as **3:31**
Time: **7:38**
